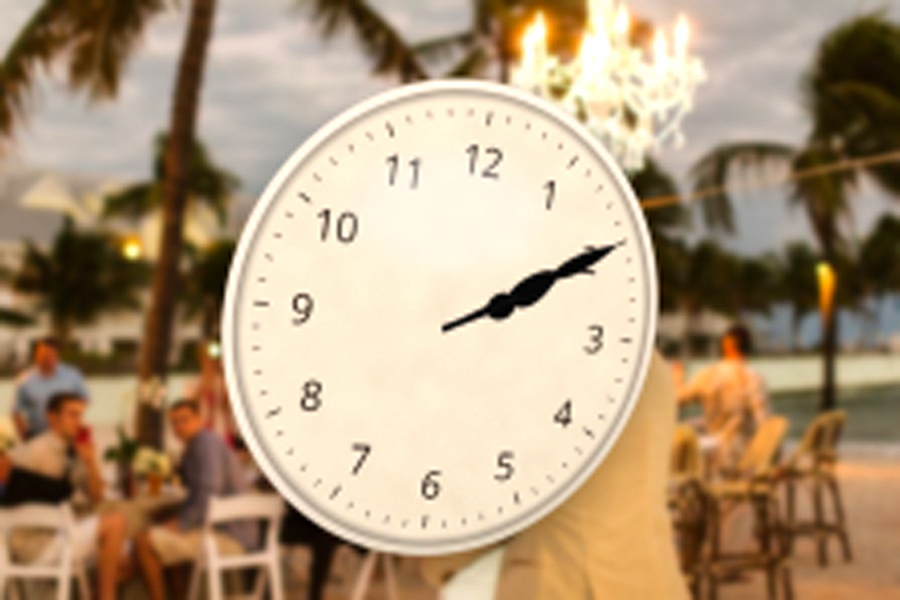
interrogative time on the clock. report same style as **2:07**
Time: **2:10**
